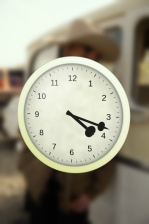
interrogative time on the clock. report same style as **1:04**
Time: **4:18**
